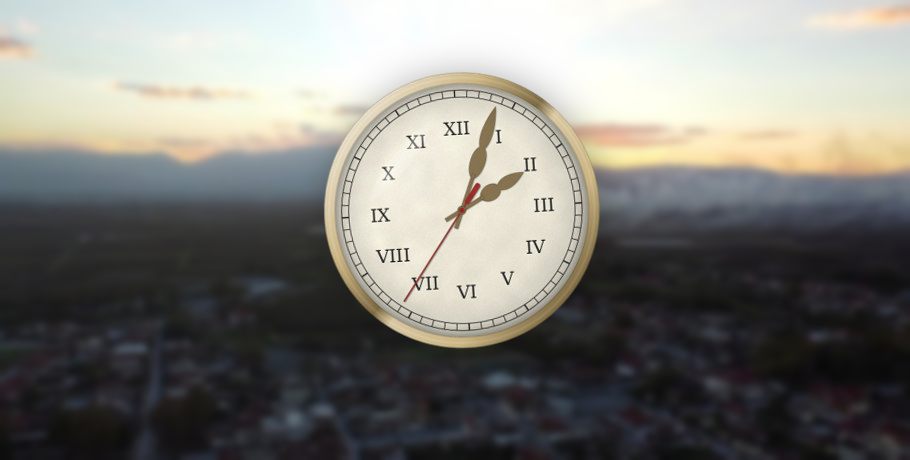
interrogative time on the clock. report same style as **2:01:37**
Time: **2:03:36**
